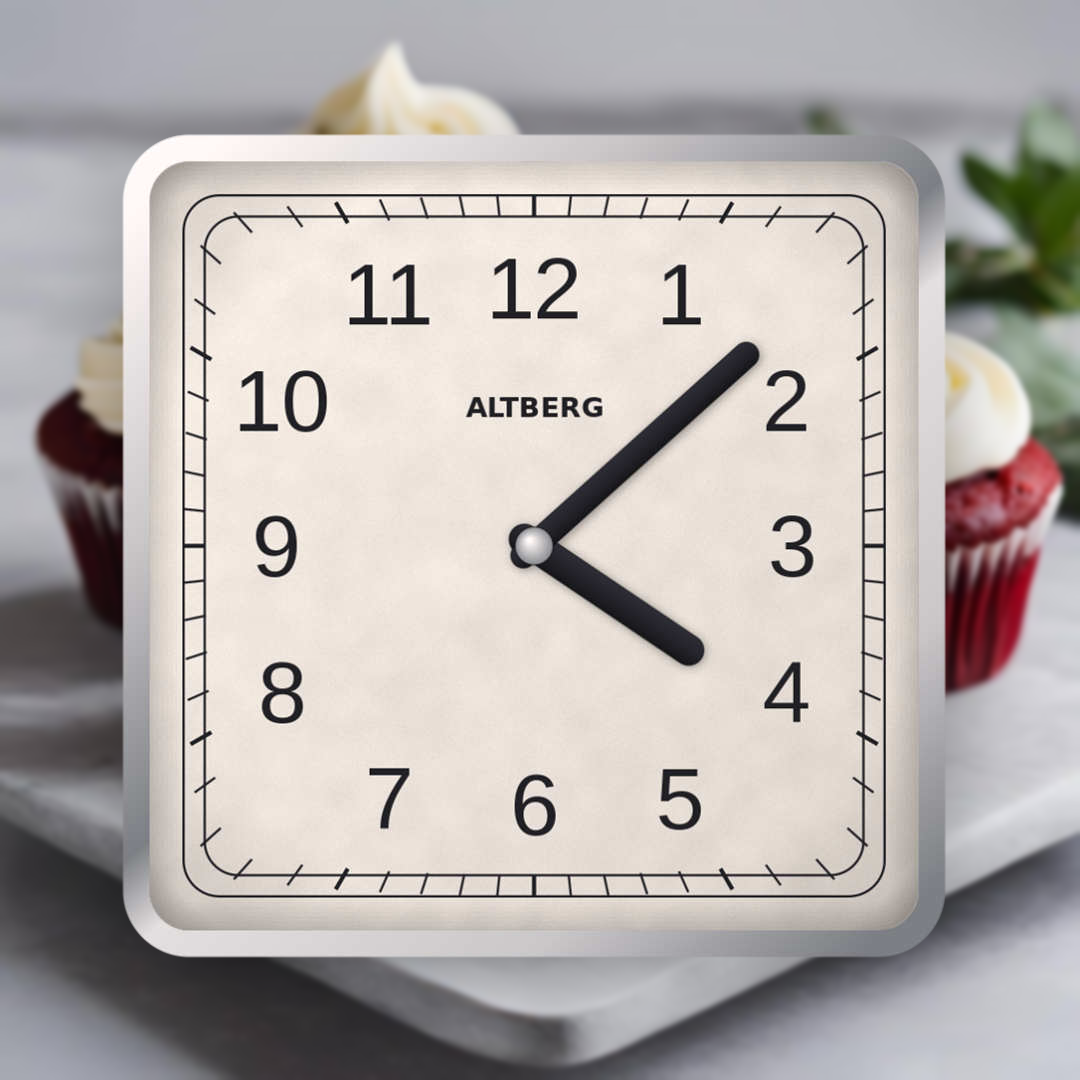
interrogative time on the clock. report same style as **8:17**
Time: **4:08**
